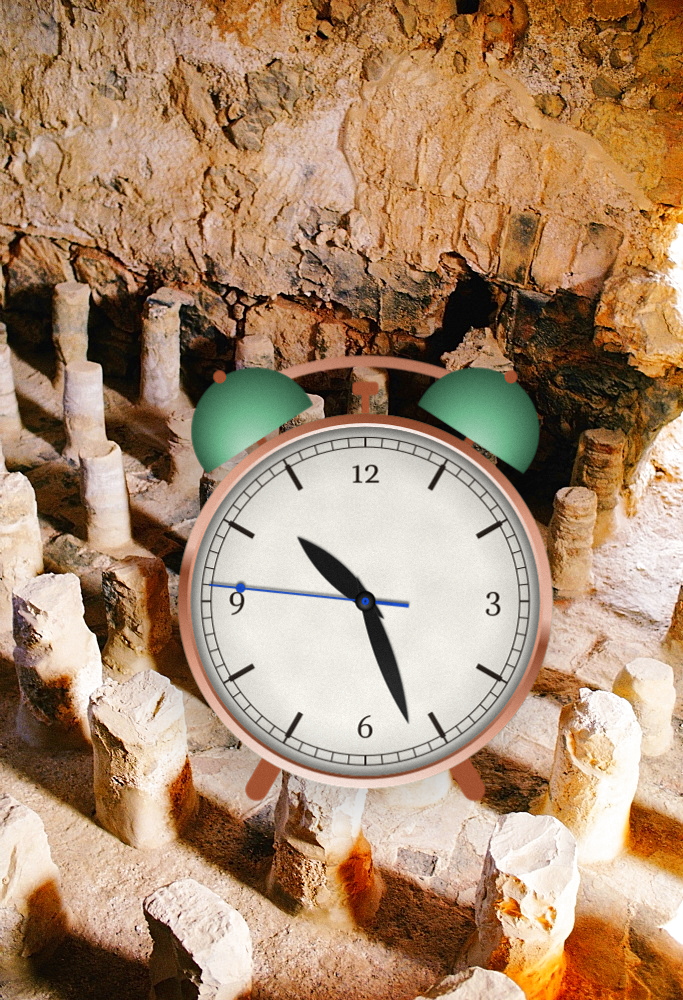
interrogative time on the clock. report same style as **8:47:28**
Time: **10:26:46**
